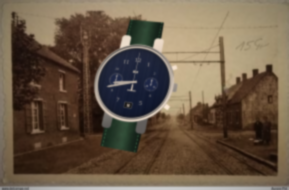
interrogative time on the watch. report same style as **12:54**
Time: **8:42**
